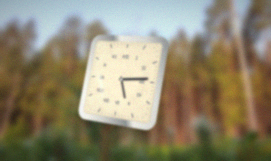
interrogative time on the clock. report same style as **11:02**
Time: **5:14**
